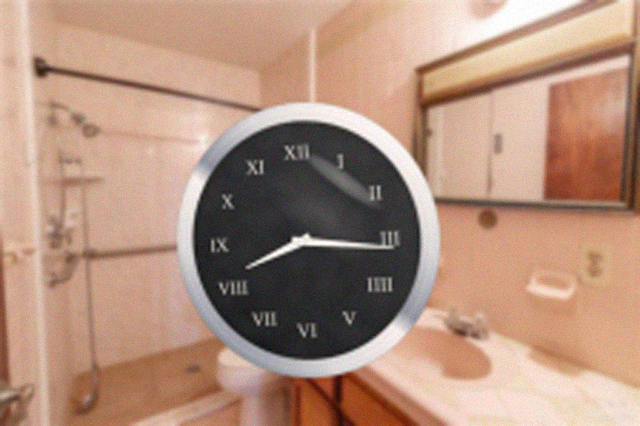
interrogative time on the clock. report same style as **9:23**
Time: **8:16**
